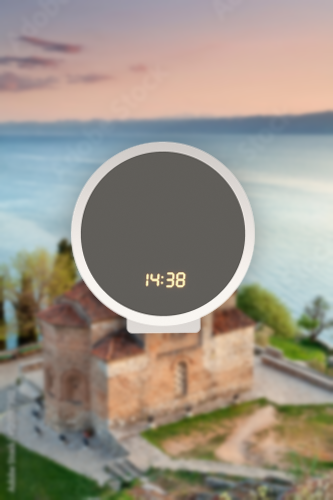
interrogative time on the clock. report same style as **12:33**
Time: **14:38**
